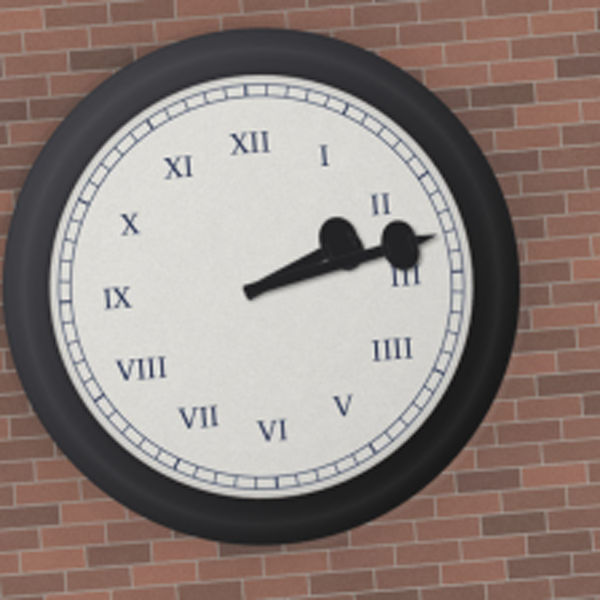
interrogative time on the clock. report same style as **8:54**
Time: **2:13**
